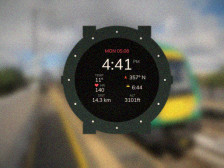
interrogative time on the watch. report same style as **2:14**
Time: **4:41**
